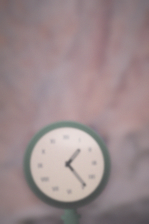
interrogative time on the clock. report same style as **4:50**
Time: **1:24**
